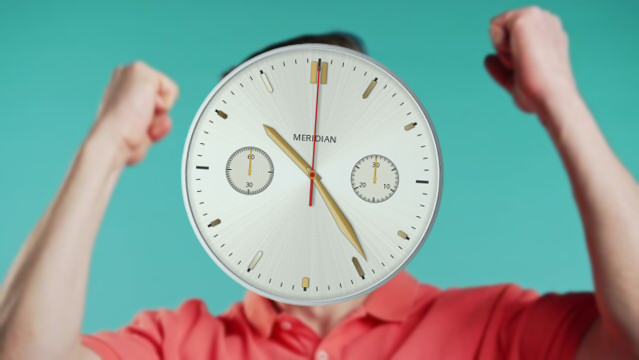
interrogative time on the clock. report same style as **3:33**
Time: **10:24**
